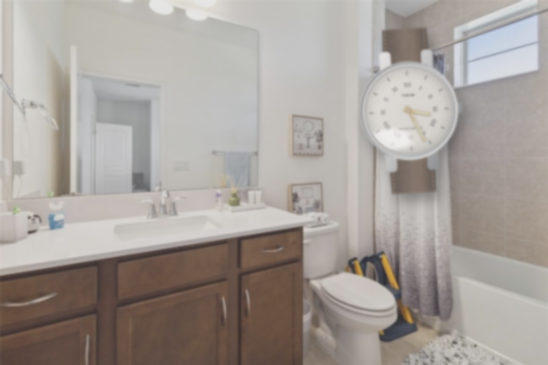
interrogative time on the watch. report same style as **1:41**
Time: **3:26**
